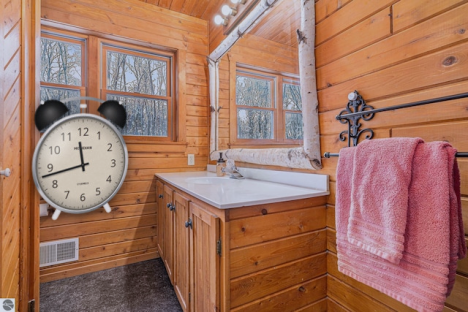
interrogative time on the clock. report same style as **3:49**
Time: **11:43**
